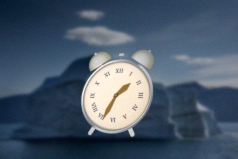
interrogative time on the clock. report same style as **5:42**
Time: **1:34**
